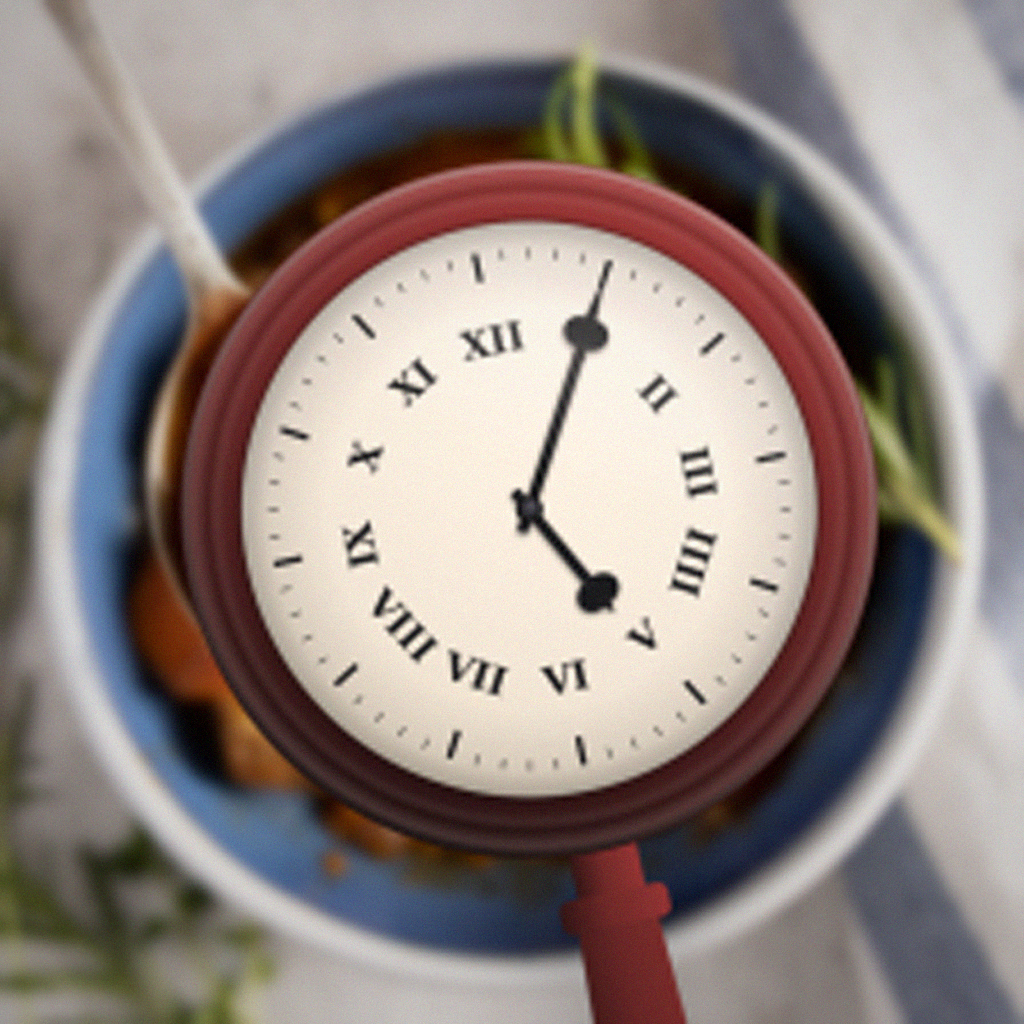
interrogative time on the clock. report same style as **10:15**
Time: **5:05**
